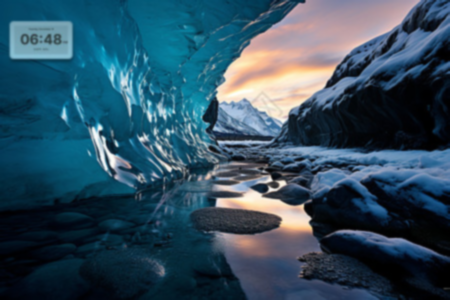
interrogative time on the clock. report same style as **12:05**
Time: **6:48**
